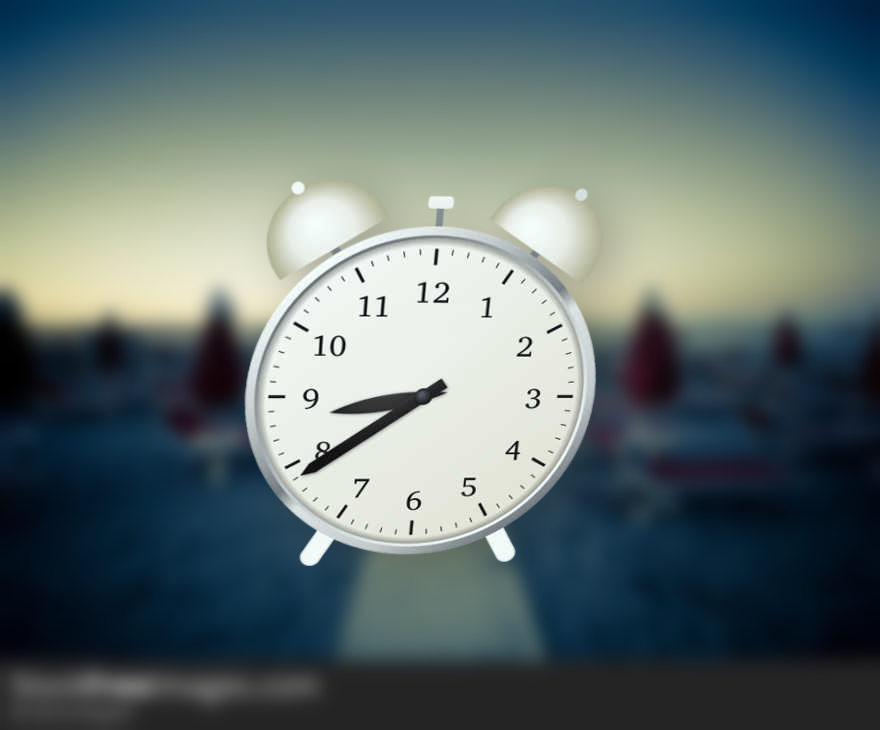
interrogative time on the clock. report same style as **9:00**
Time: **8:39**
